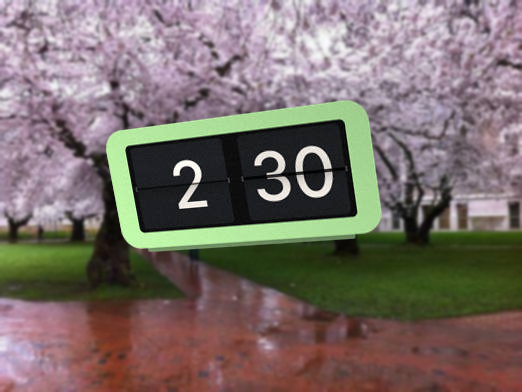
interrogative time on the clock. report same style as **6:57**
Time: **2:30**
